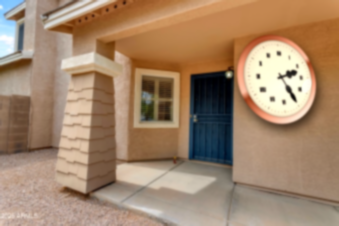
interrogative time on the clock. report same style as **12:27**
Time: **2:25**
